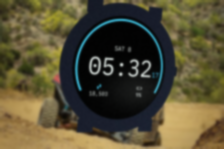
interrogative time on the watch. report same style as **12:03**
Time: **5:32**
